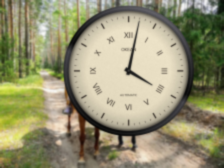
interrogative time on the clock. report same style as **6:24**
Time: **4:02**
